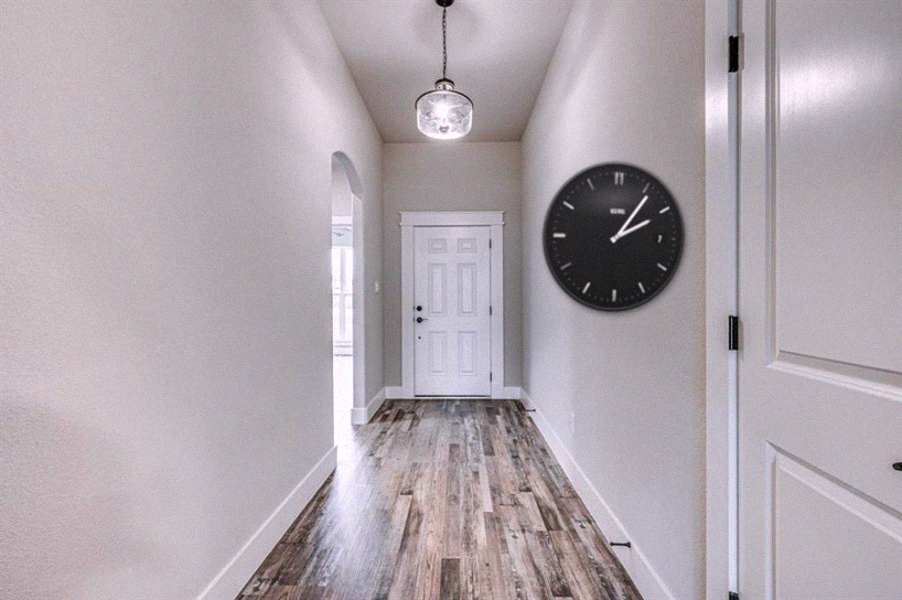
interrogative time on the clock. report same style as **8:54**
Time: **2:06**
